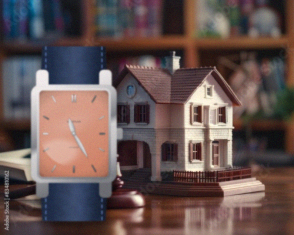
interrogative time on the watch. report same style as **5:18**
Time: **11:25**
